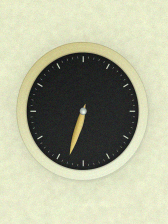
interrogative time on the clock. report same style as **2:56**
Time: **6:33**
